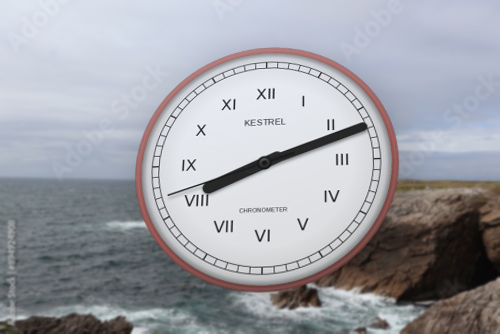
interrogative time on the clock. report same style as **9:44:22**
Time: **8:11:42**
